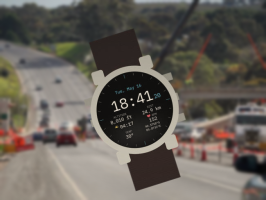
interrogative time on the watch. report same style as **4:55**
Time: **18:41**
